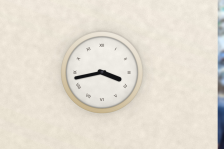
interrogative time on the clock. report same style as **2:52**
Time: **3:43**
